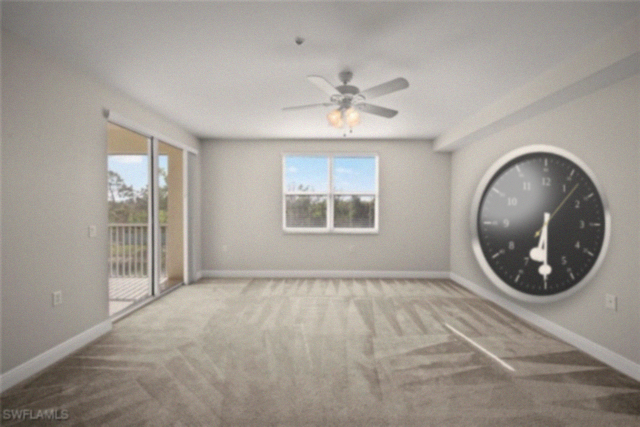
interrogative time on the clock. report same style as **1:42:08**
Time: **6:30:07**
